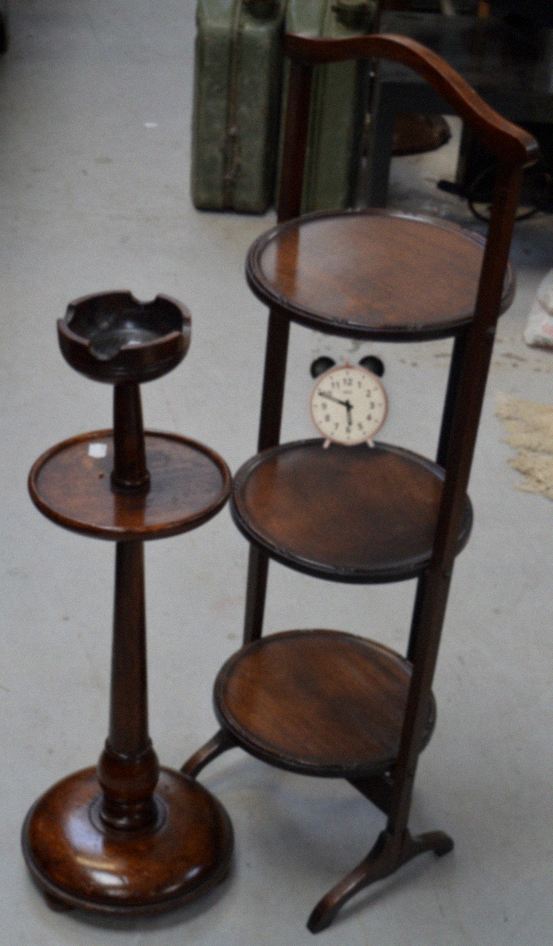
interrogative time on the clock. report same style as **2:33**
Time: **5:49**
